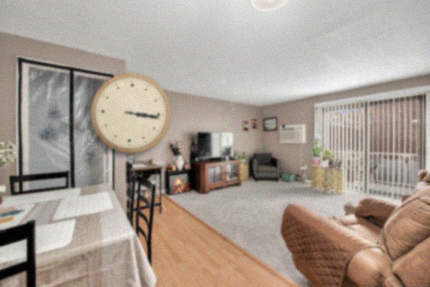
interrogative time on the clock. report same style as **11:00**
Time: **3:16**
